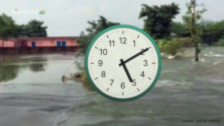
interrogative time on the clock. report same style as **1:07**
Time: **5:10**
